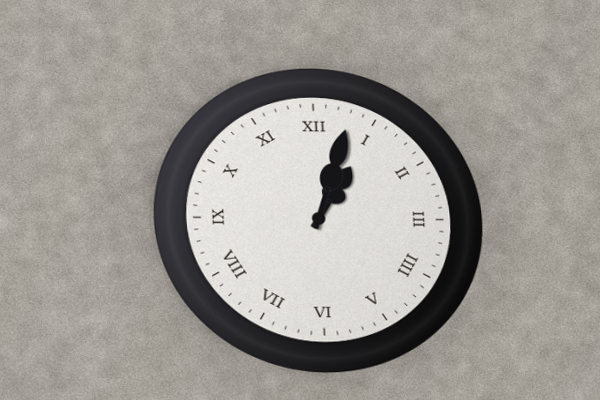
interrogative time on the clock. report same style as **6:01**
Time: **1:03**
